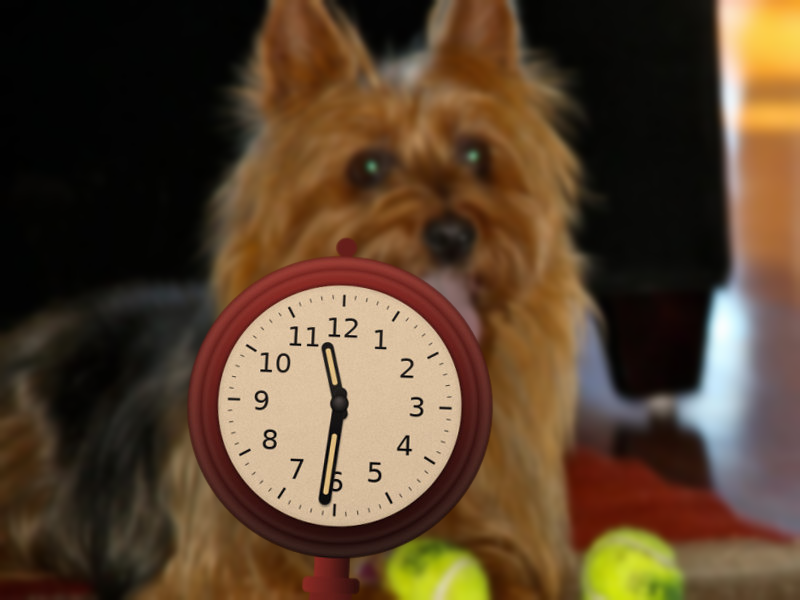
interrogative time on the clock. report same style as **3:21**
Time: **11:31**
